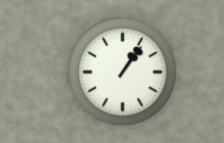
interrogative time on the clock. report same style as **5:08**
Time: **1:06**
